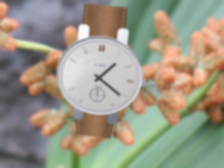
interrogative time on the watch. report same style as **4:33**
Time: **1:21**
